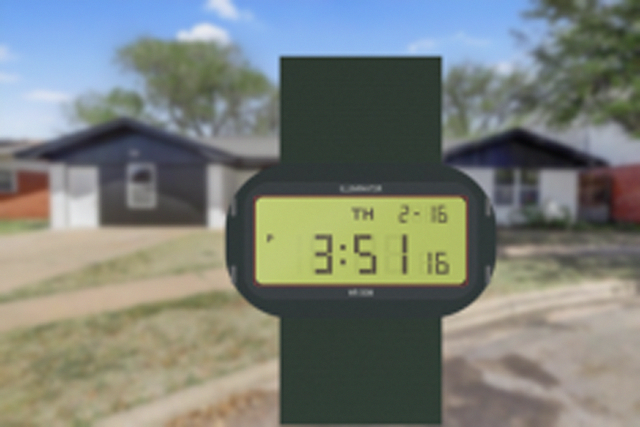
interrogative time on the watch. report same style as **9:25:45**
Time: **3:51:16**
